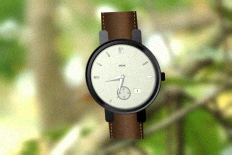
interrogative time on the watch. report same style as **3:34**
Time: **8:33**
